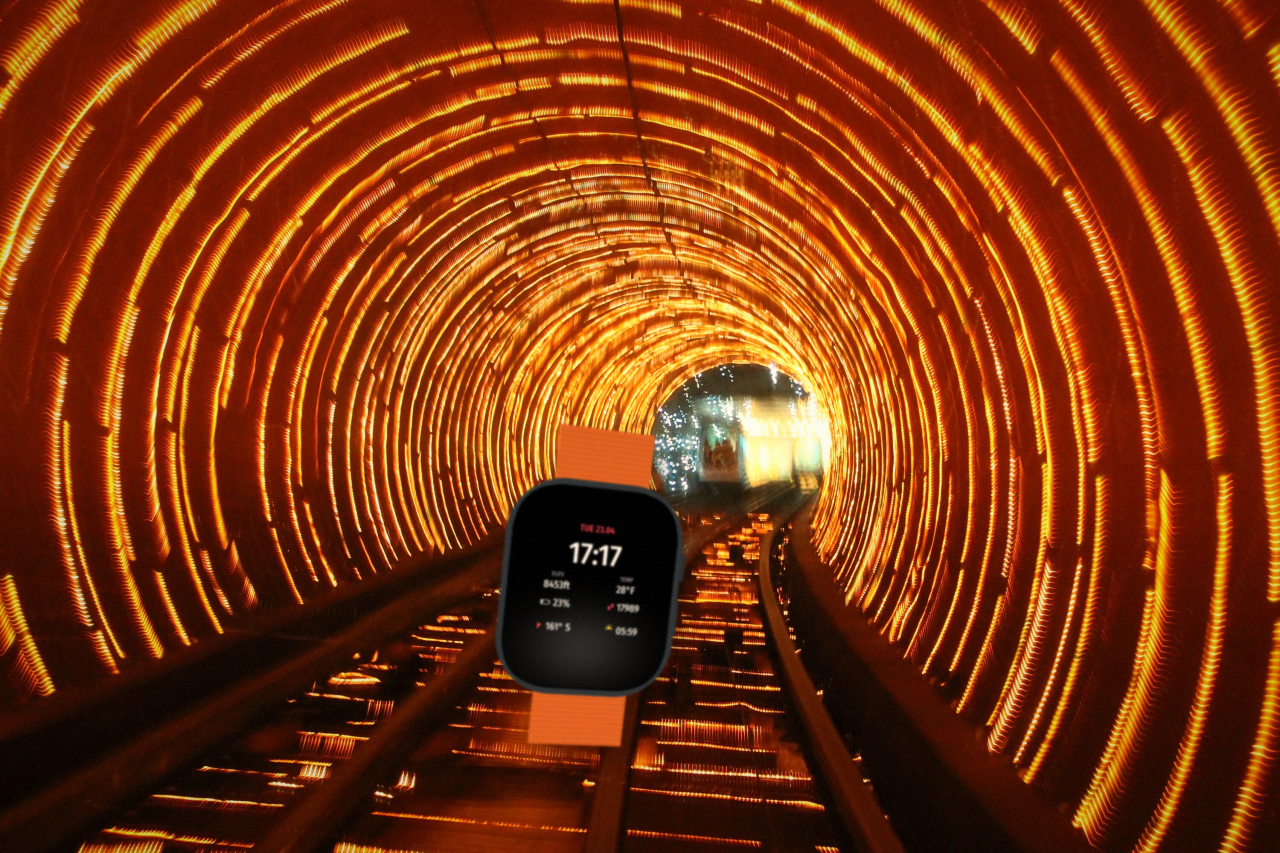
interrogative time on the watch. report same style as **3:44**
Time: **17:17**
